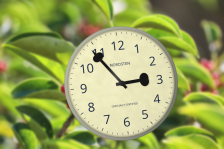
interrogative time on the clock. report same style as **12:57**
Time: **2:54**
